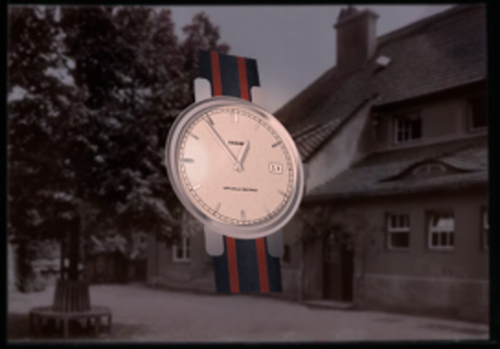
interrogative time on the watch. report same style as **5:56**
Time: **12:54**
